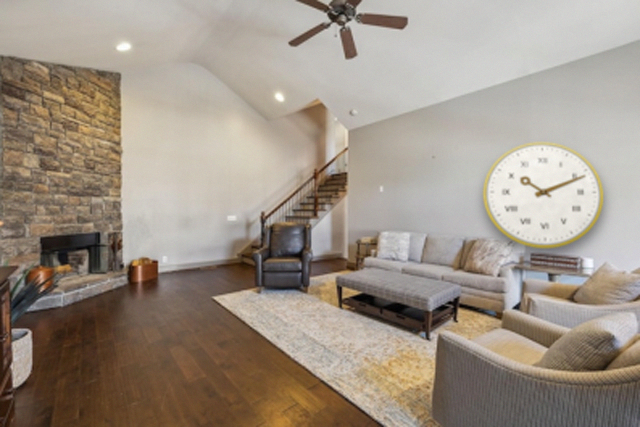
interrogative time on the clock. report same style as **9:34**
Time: **10:11**
